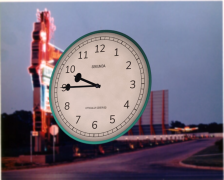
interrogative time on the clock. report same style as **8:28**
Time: **9:45**
